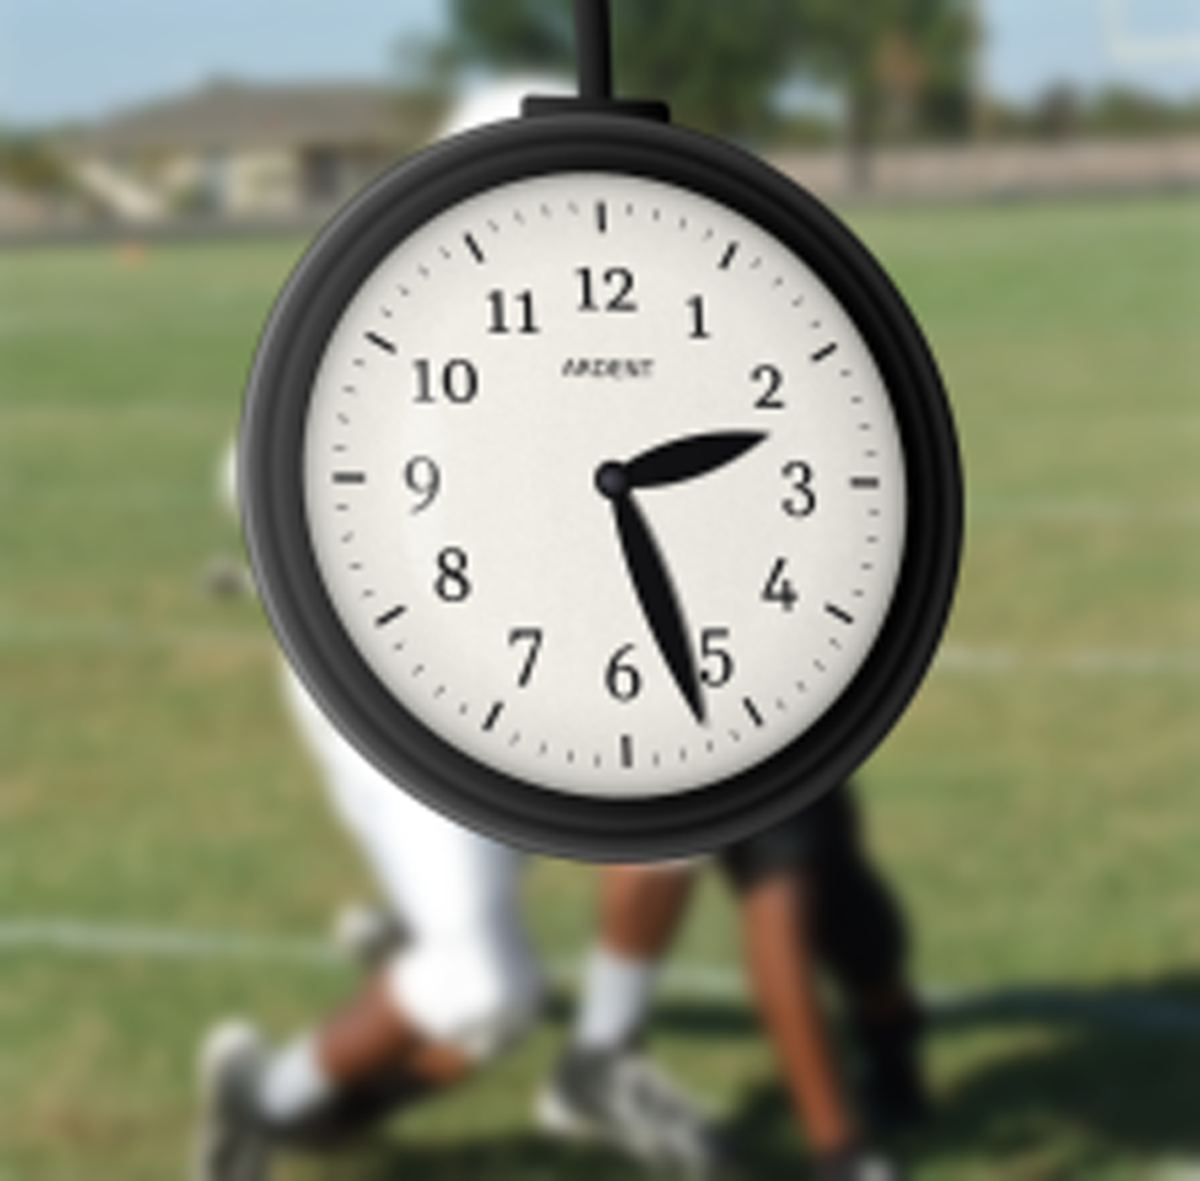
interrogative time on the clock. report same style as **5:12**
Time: **2:27**
